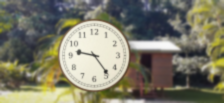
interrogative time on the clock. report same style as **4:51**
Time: **9:24**
